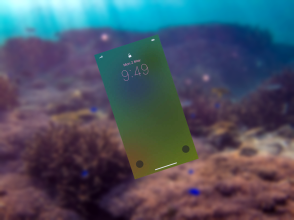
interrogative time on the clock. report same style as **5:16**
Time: **9:49**
